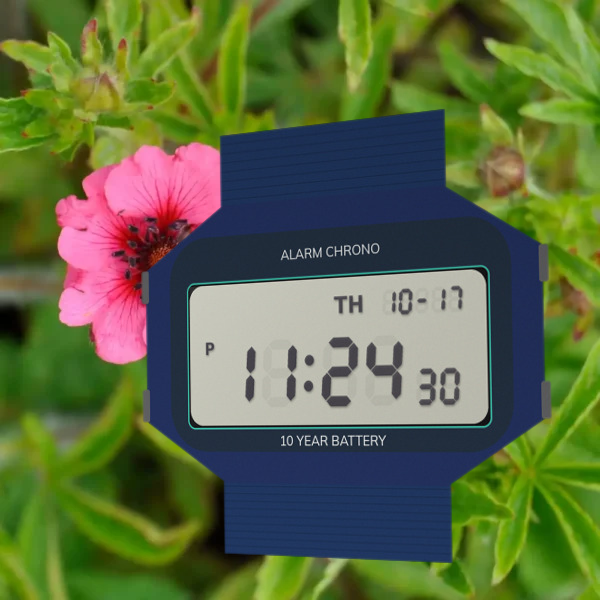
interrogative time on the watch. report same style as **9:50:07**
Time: **11:24:30**
